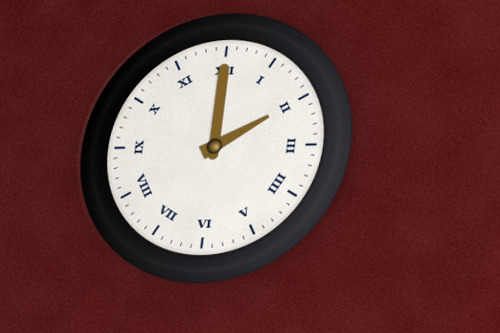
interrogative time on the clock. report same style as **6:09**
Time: **2:00**
